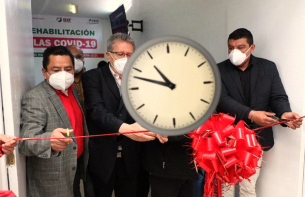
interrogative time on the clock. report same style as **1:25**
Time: **10:48**
